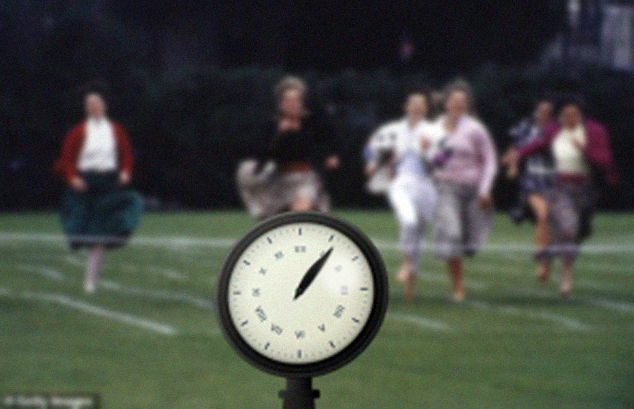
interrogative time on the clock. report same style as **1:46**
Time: **1:06**
